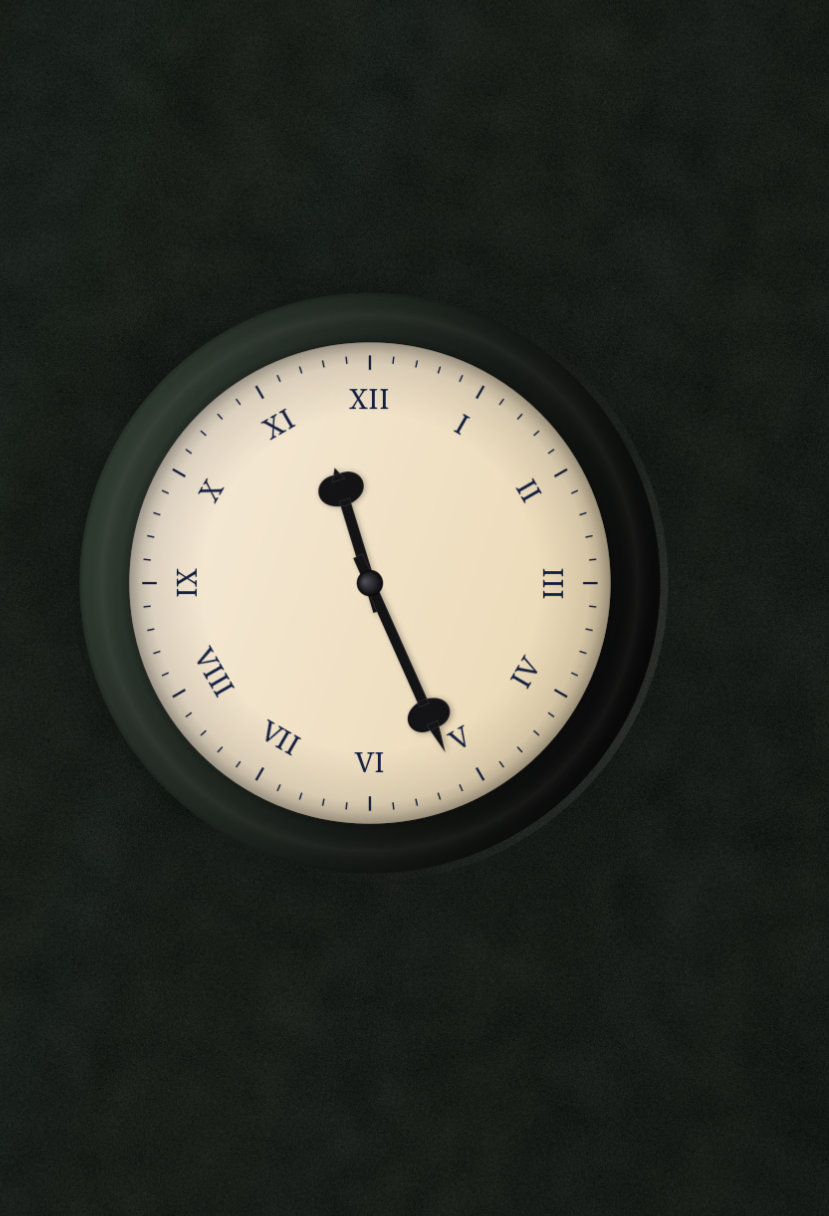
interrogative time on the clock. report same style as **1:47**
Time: **11:26**
